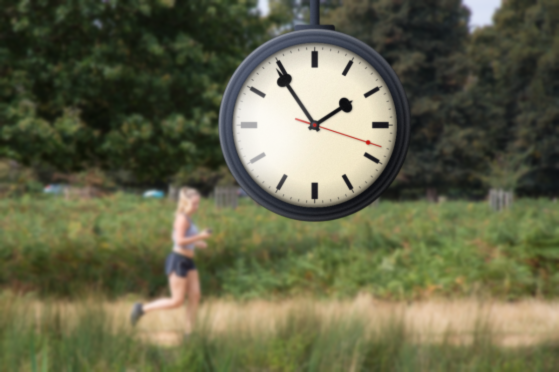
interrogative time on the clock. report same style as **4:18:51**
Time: **1:54:18**
